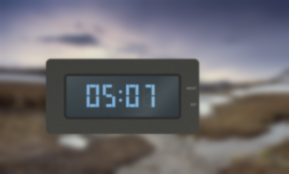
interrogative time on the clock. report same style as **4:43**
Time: **5:07**
